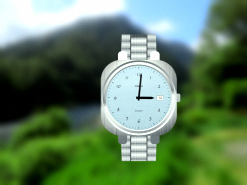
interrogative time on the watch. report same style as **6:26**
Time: **3:01**
